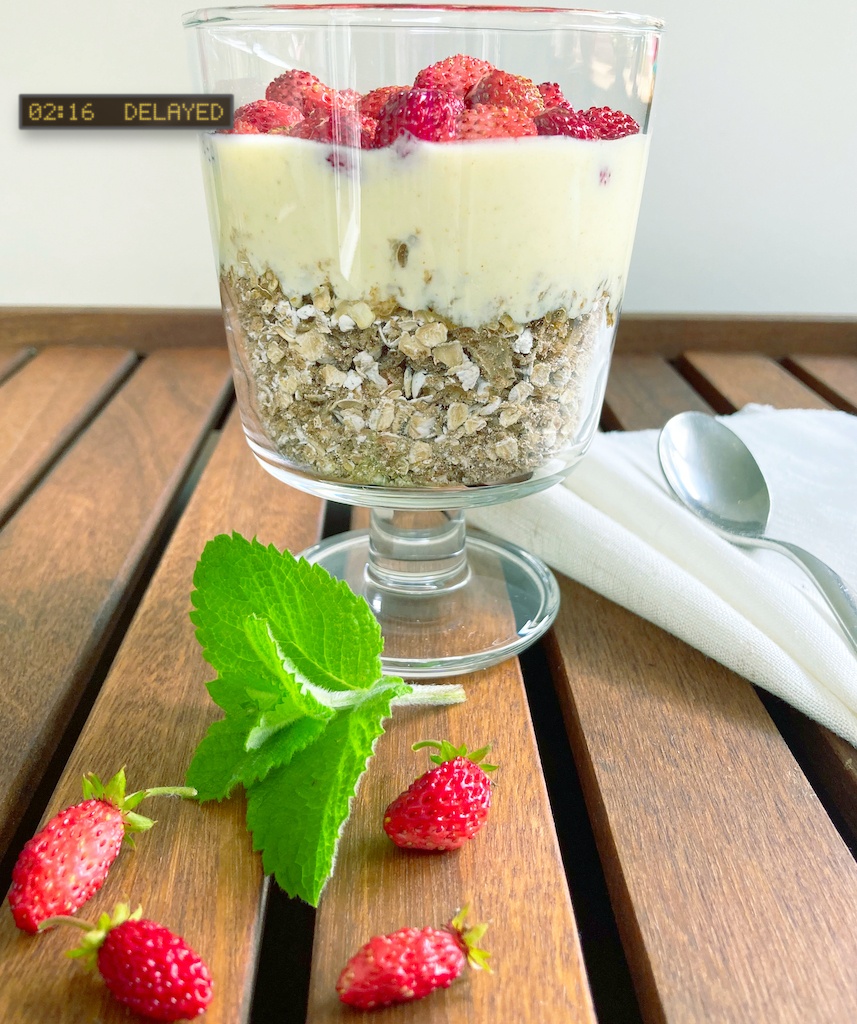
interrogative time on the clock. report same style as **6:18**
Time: **2:16**
